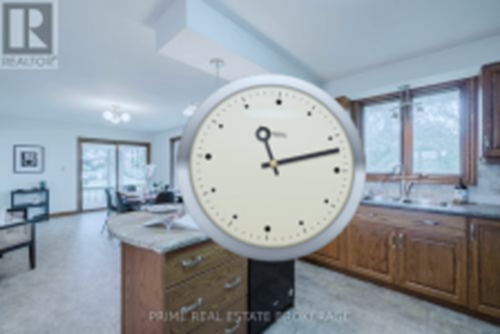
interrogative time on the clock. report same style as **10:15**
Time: **11:12**
